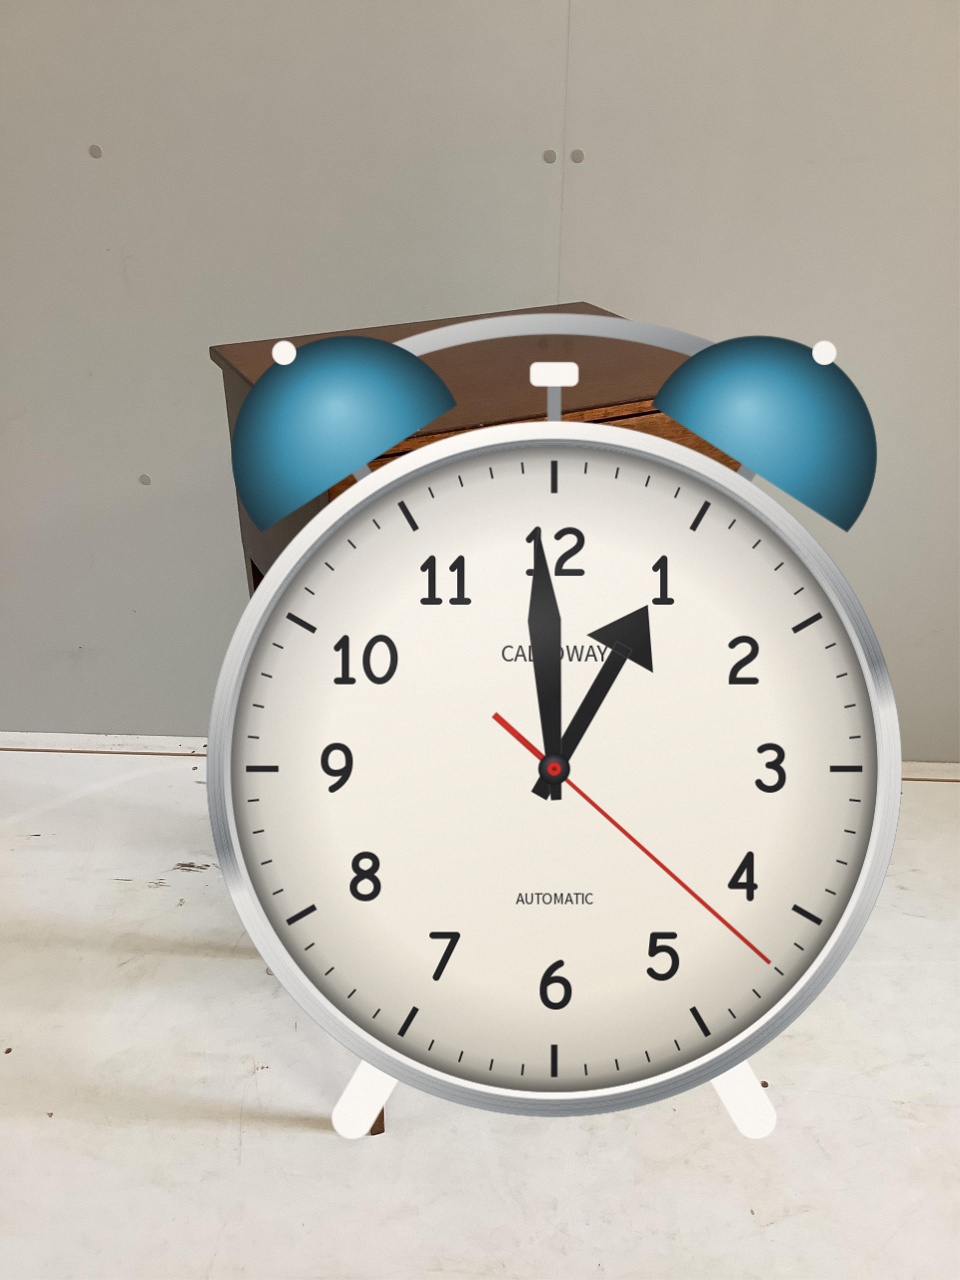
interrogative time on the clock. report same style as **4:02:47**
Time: **12:59:22**
